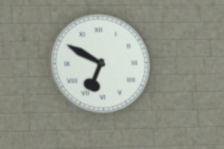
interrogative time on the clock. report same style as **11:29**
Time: **6:50**
